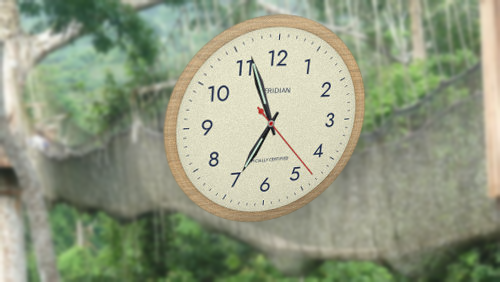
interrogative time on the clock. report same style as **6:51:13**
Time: **6:56:23**
